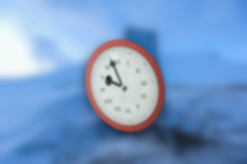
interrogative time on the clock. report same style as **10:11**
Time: **9:58**
